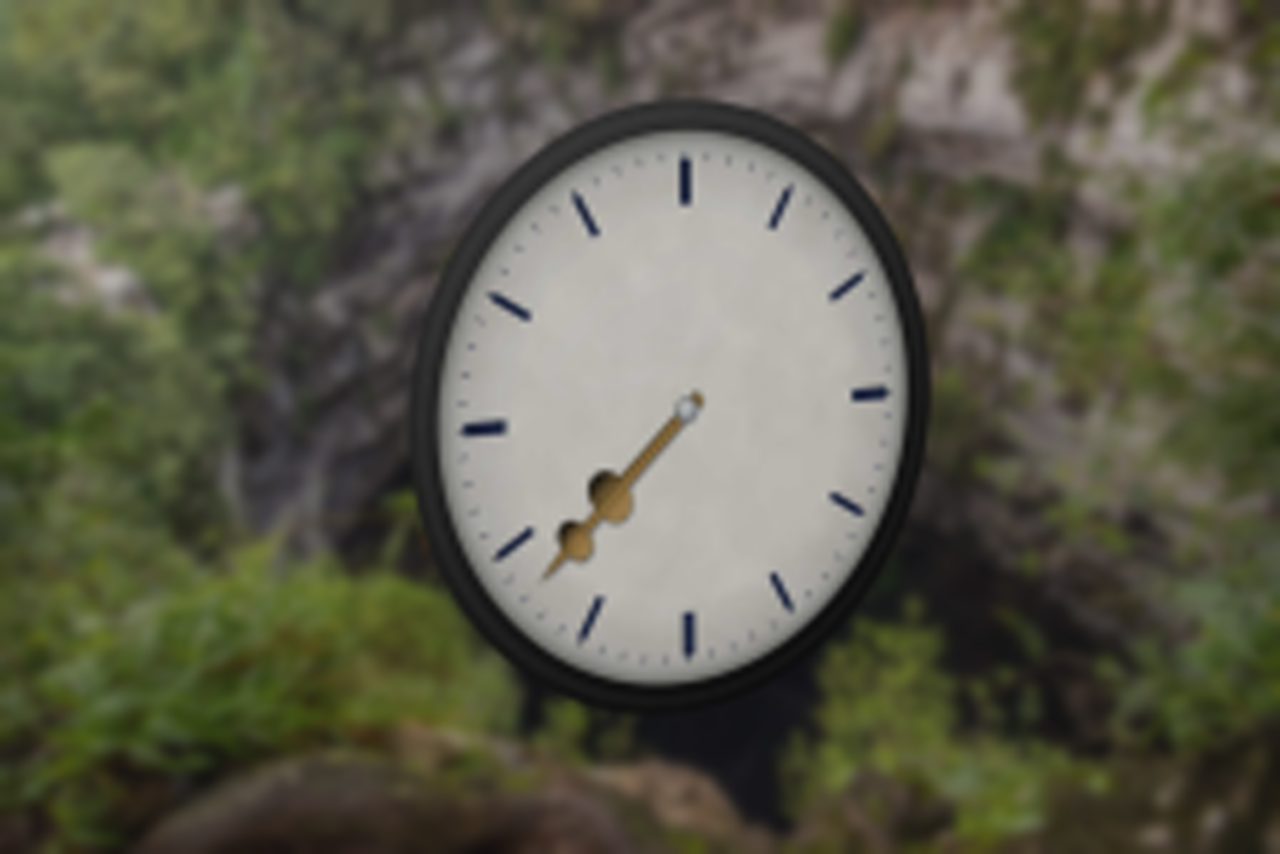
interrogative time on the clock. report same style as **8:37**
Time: **7:38**
